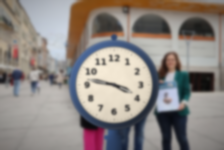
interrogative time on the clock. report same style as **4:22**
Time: **3:47**
